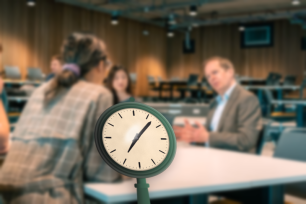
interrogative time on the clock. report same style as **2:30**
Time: **7:07**
